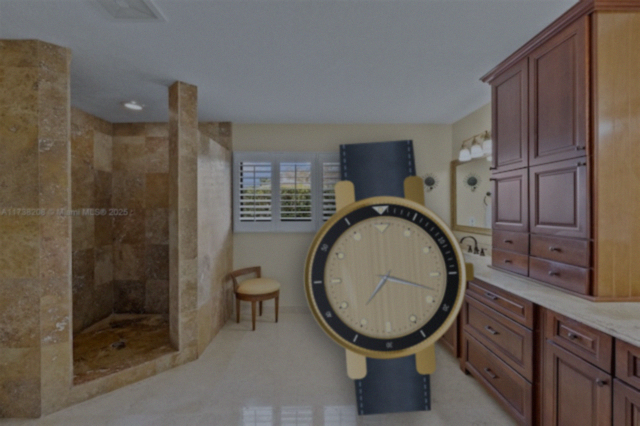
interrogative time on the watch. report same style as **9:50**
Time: **7:18**
